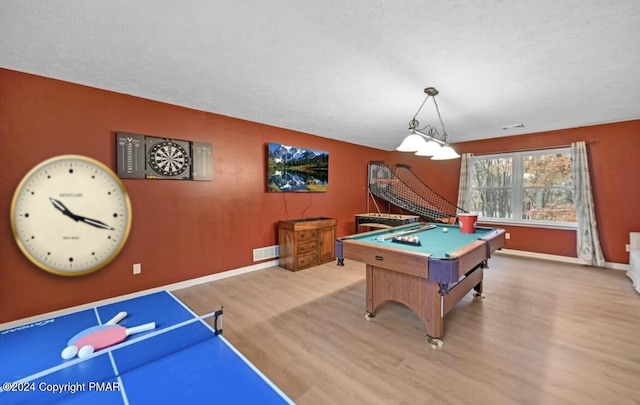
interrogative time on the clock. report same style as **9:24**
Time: **10:18**
